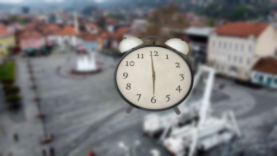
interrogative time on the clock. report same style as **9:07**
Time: **5:59**
